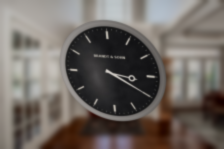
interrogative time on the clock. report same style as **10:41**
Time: **3:20**
